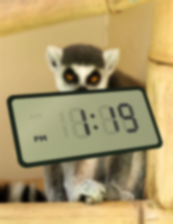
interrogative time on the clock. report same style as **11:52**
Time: **1:19**
